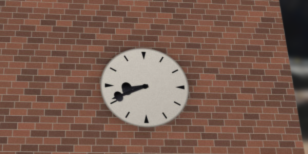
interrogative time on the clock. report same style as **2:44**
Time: **8:41**
